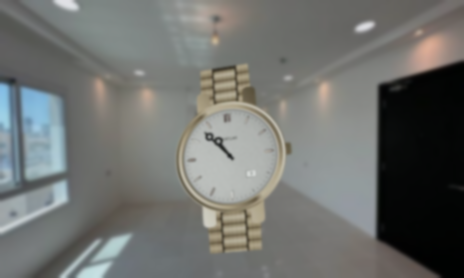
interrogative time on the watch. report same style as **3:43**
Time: **10:53**
